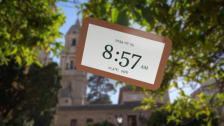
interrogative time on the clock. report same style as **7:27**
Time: **8:57**
